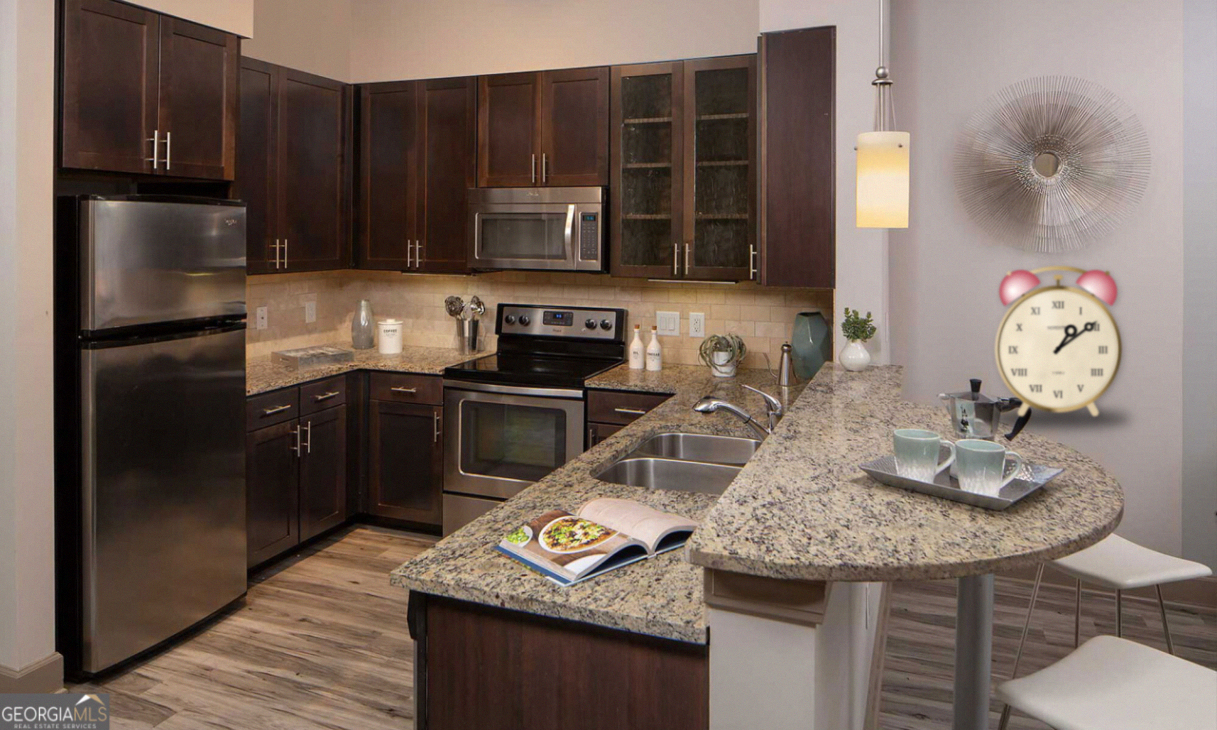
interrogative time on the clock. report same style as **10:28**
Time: **1:09**
